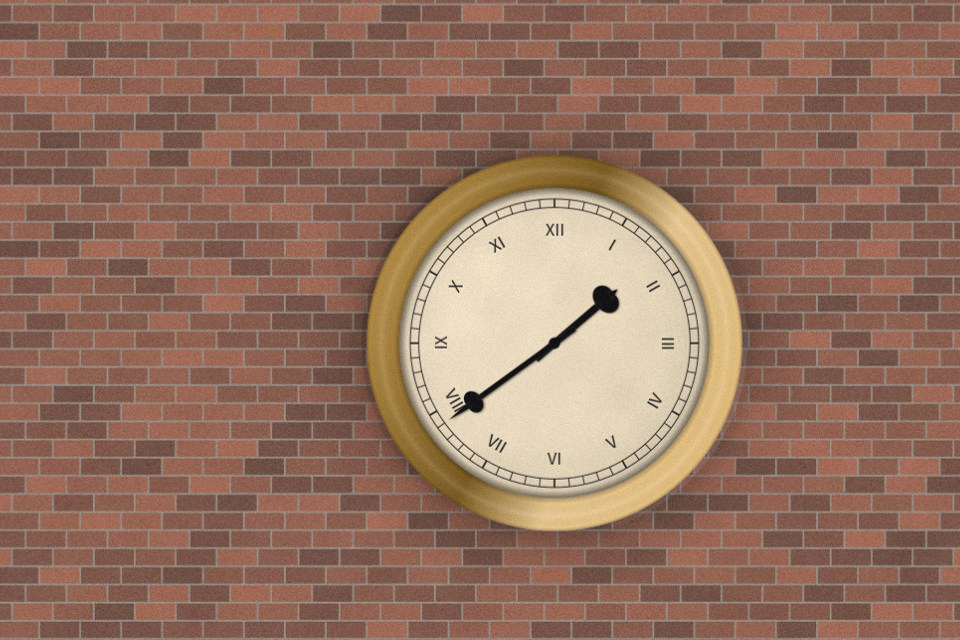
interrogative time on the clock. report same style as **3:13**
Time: **1:39**
